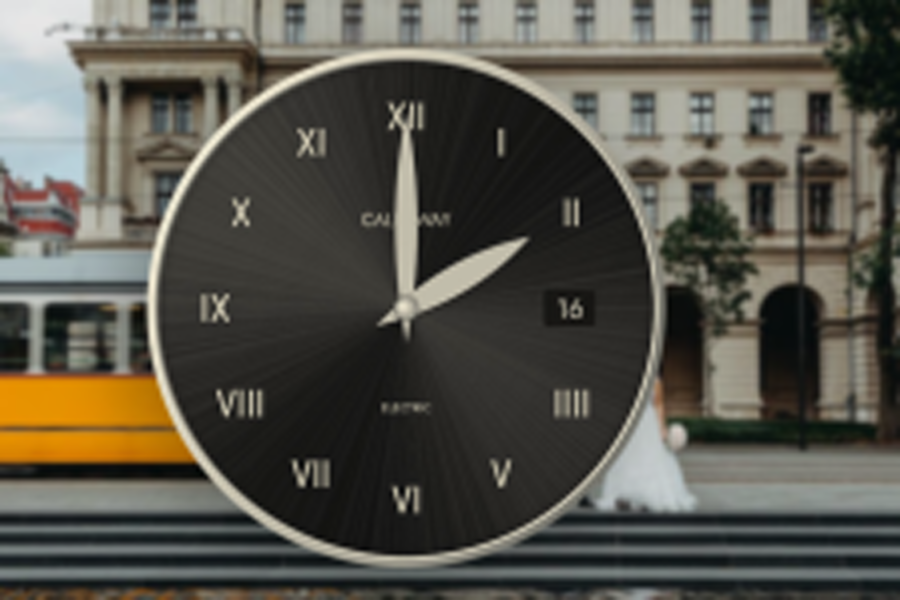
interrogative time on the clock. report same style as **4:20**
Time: **2:00**
